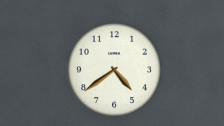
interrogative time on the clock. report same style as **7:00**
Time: **4:39**
